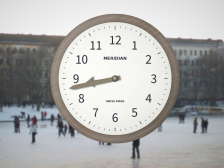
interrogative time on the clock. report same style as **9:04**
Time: **8:43**
